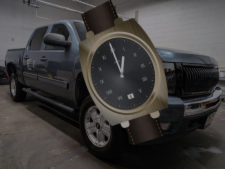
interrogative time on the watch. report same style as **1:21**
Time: **1:00**
